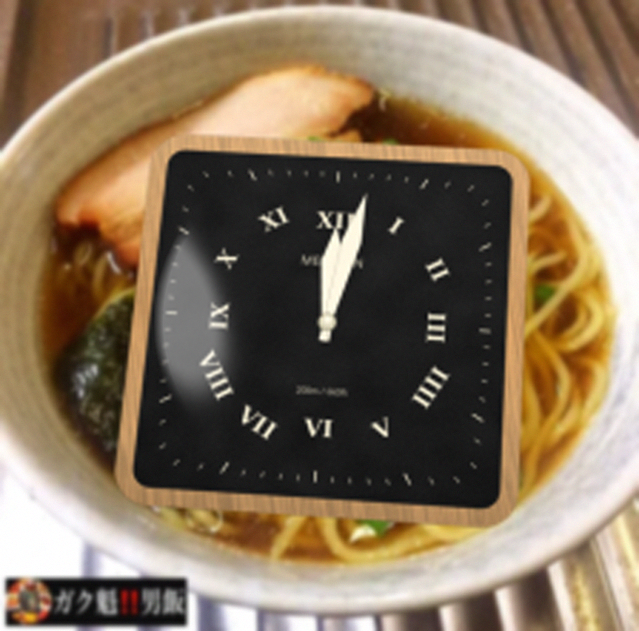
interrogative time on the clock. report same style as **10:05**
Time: **12:02**
